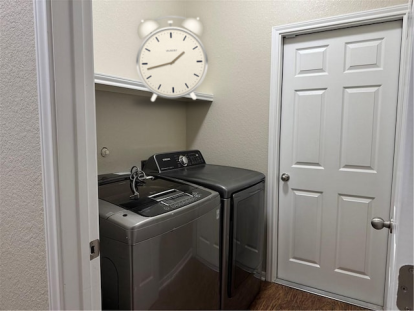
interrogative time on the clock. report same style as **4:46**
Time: **1:43**
